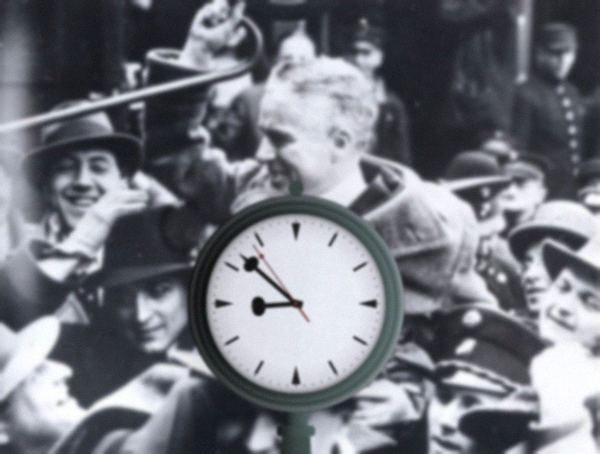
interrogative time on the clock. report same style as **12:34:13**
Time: **8:51:54**
